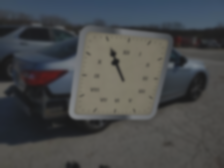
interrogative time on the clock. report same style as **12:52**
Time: **10:55**
